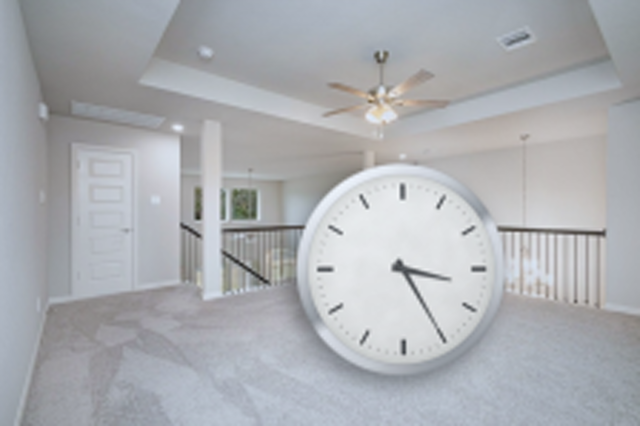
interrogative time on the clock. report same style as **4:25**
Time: **3:25**
